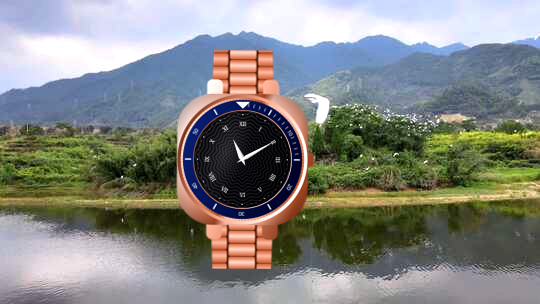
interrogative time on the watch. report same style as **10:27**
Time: **11:10**
